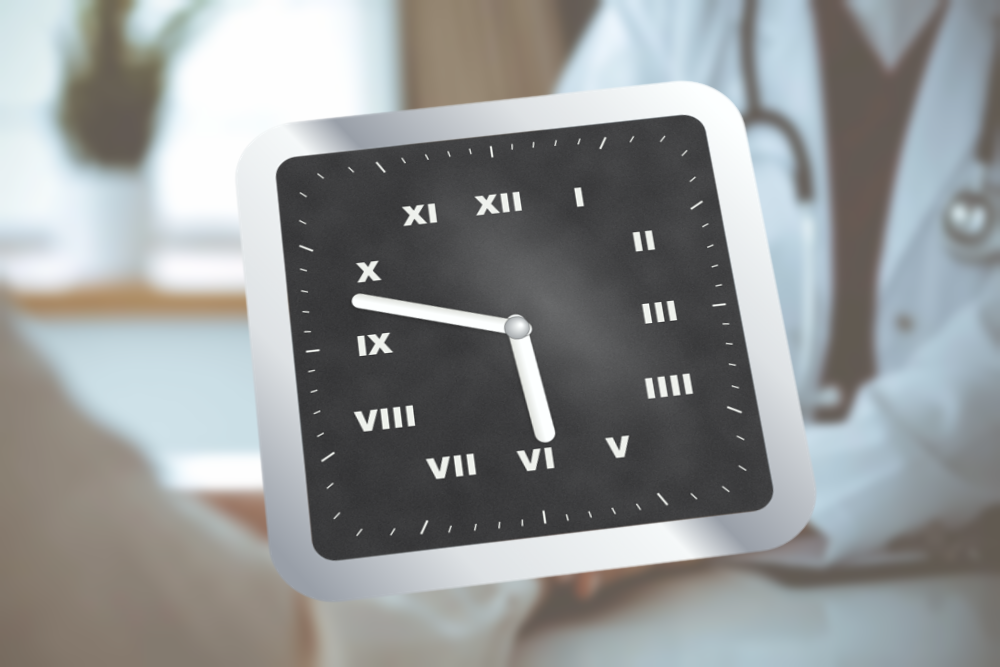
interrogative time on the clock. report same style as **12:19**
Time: **5:48**
